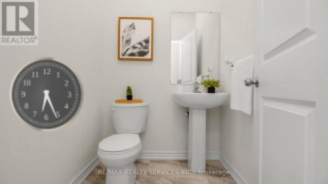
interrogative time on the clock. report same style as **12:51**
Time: **6:26**
